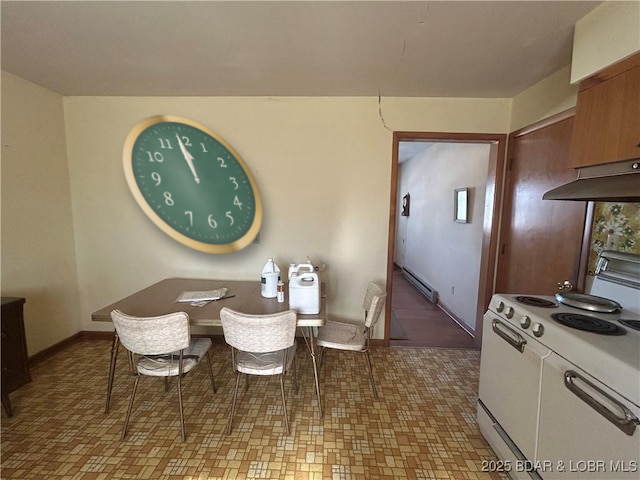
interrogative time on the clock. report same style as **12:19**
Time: **11:59**
